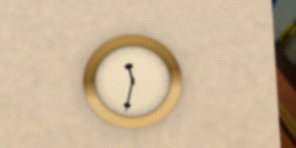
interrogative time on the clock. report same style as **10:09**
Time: **11:32**
